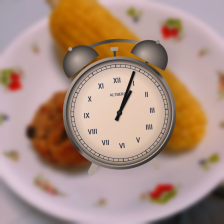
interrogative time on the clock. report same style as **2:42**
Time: **1:04**
